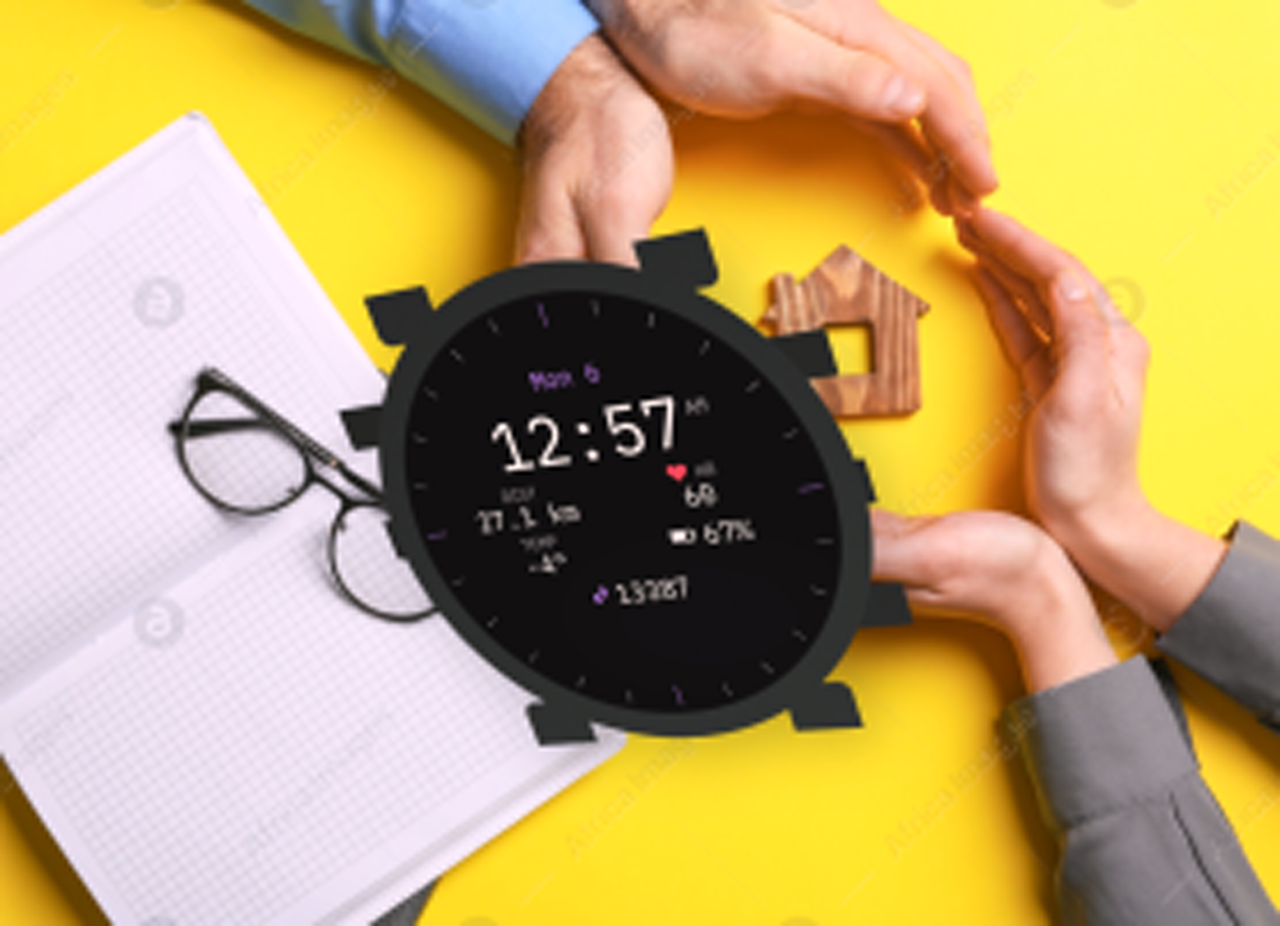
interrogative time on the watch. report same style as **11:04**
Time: **12:57**
